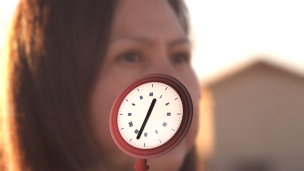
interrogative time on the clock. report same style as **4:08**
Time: **12:33**
